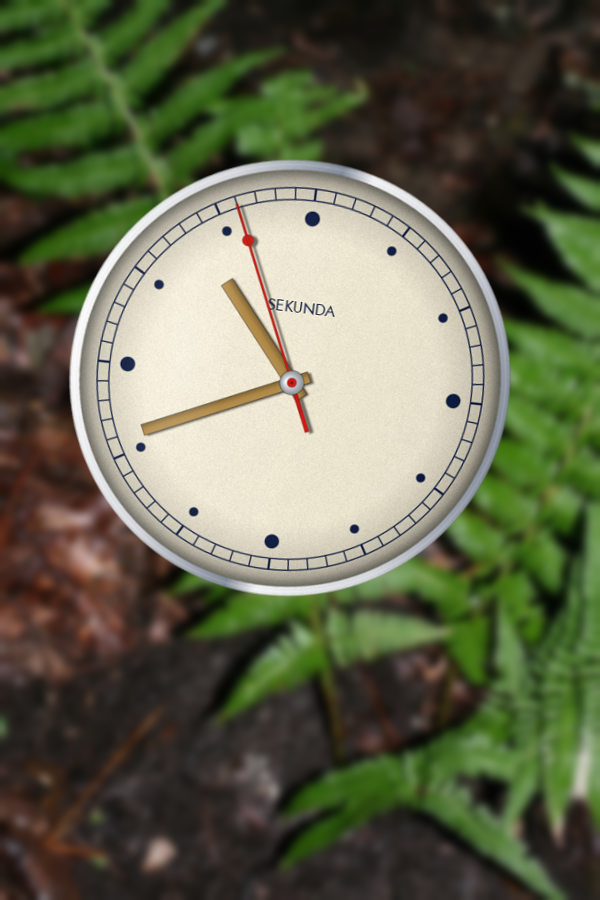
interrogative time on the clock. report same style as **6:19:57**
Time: **10:40:56**
